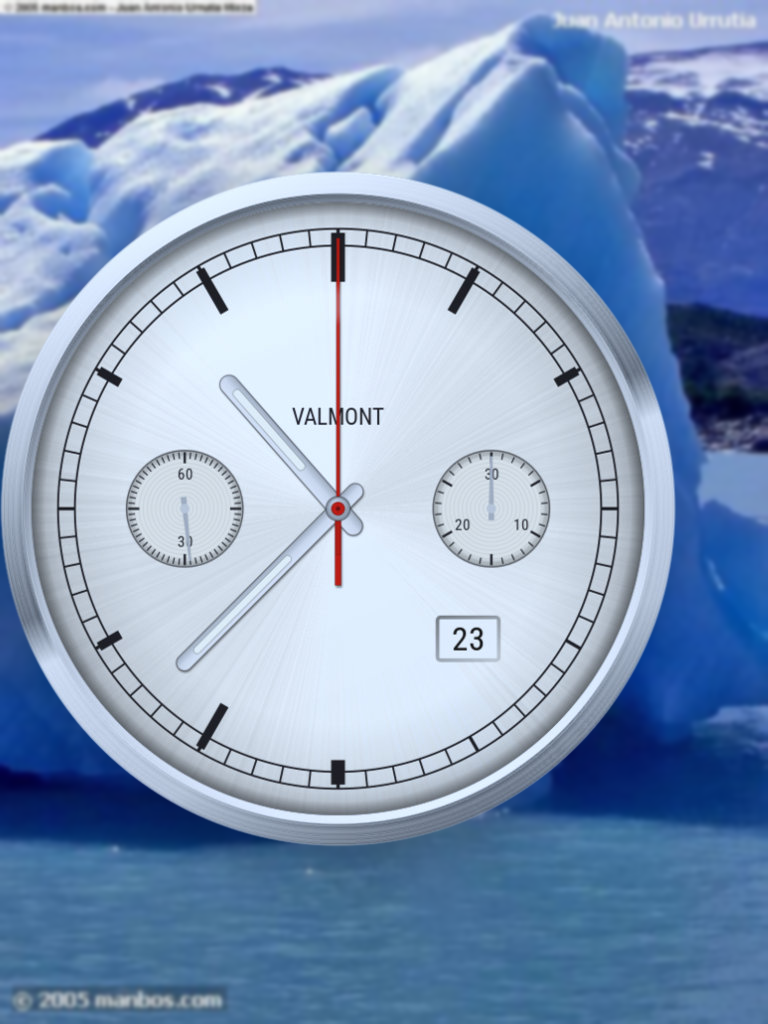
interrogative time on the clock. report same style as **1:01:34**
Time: **10:37:29**
